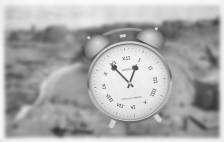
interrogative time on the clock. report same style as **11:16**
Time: **12:54**
